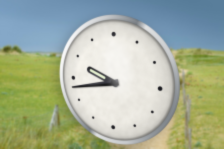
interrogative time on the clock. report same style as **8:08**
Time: **9:43**
